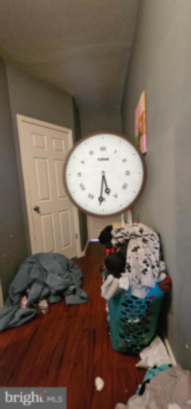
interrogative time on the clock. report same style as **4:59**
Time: **5:31**
